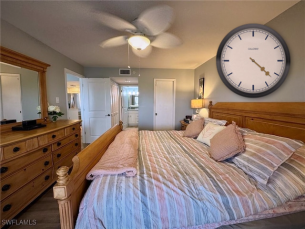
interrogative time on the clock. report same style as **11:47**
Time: **4:22**
